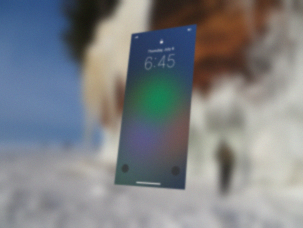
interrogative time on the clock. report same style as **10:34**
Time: **6:45**
